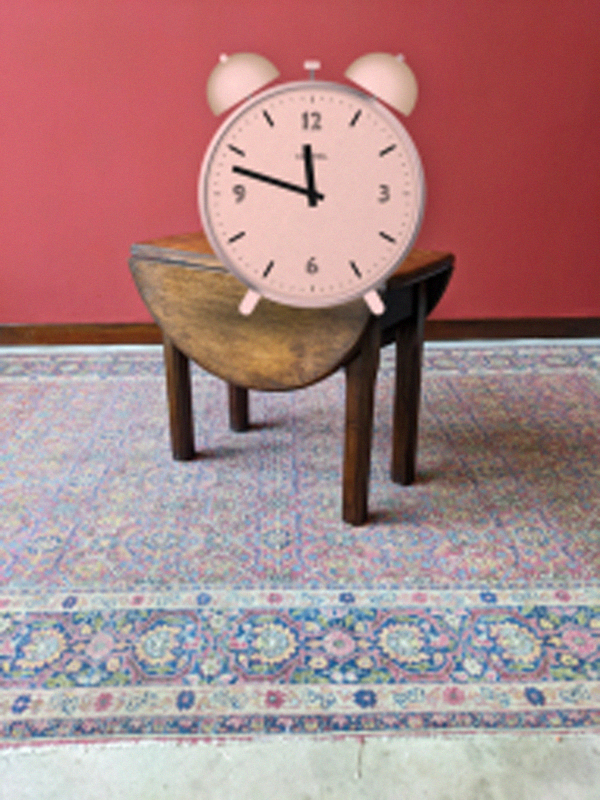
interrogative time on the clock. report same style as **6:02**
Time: **11:48**
